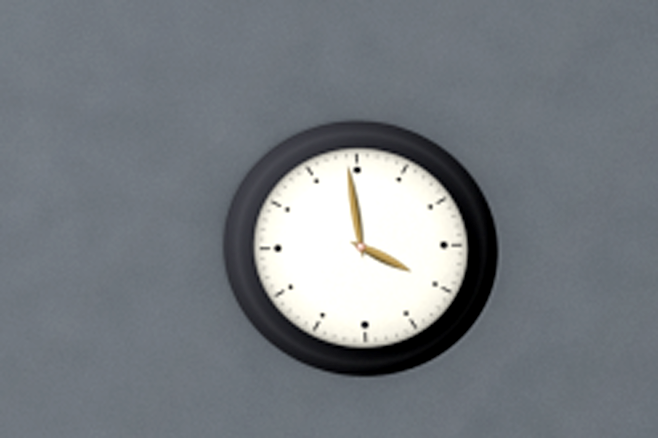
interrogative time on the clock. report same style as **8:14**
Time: **3:59**
